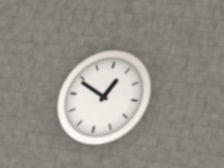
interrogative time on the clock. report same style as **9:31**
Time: **12:49**
